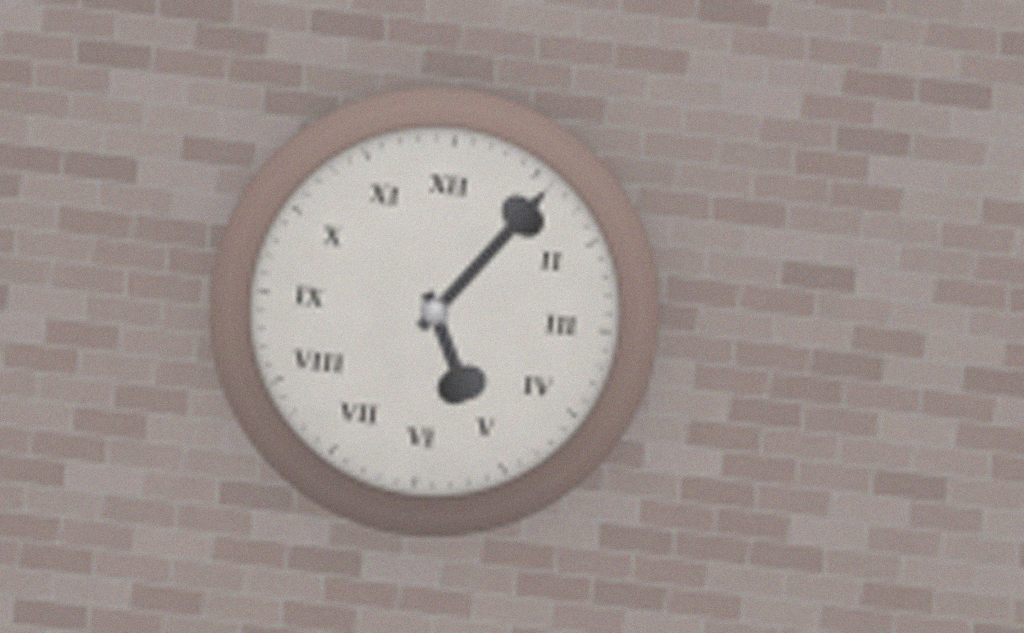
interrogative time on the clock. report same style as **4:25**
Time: **5:06**
